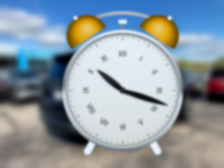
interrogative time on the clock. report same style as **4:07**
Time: **10:18**
